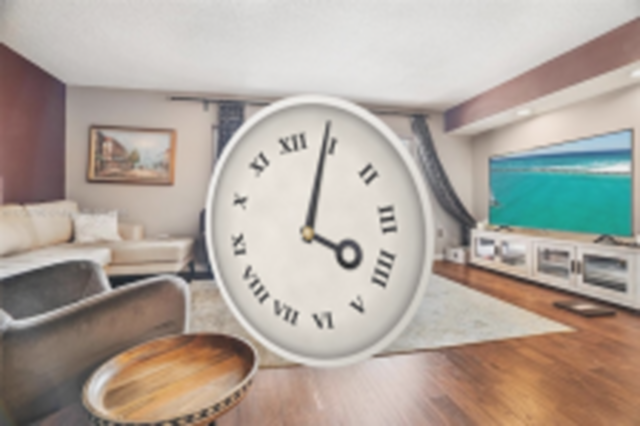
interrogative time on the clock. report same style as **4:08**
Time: **4:04**
